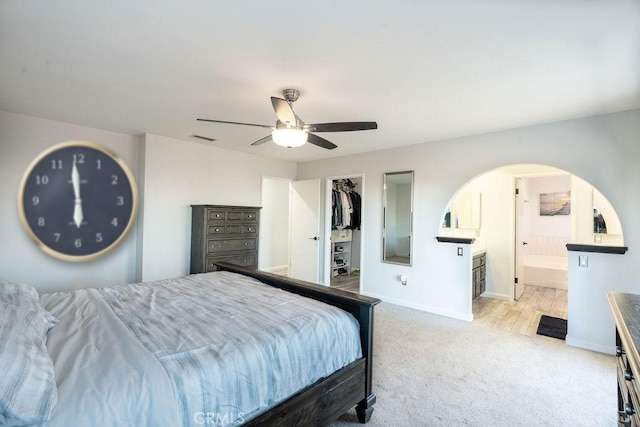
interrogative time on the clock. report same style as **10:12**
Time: **5:59**
